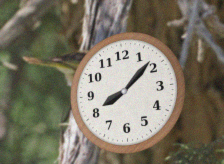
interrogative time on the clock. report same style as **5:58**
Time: **8:08**
